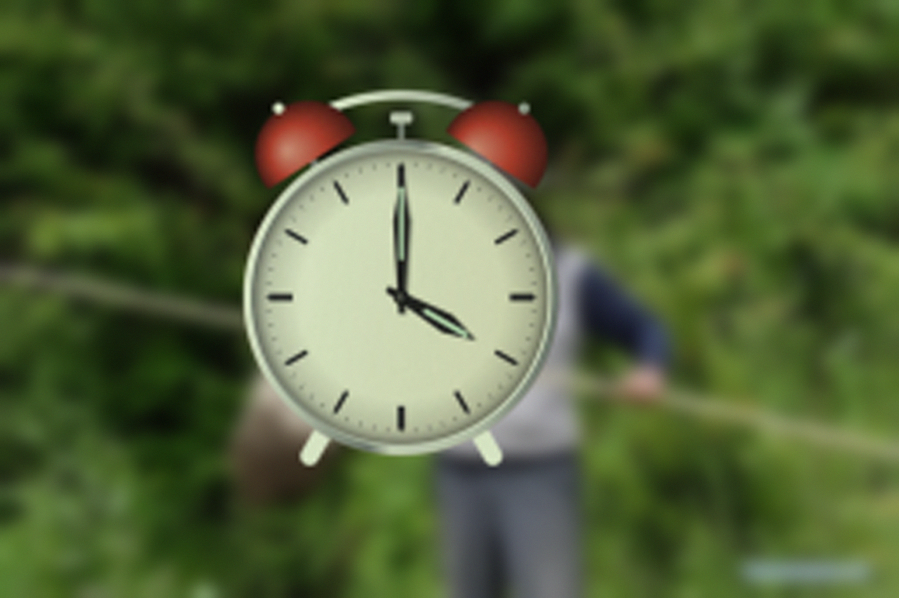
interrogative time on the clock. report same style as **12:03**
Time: **4:00**
